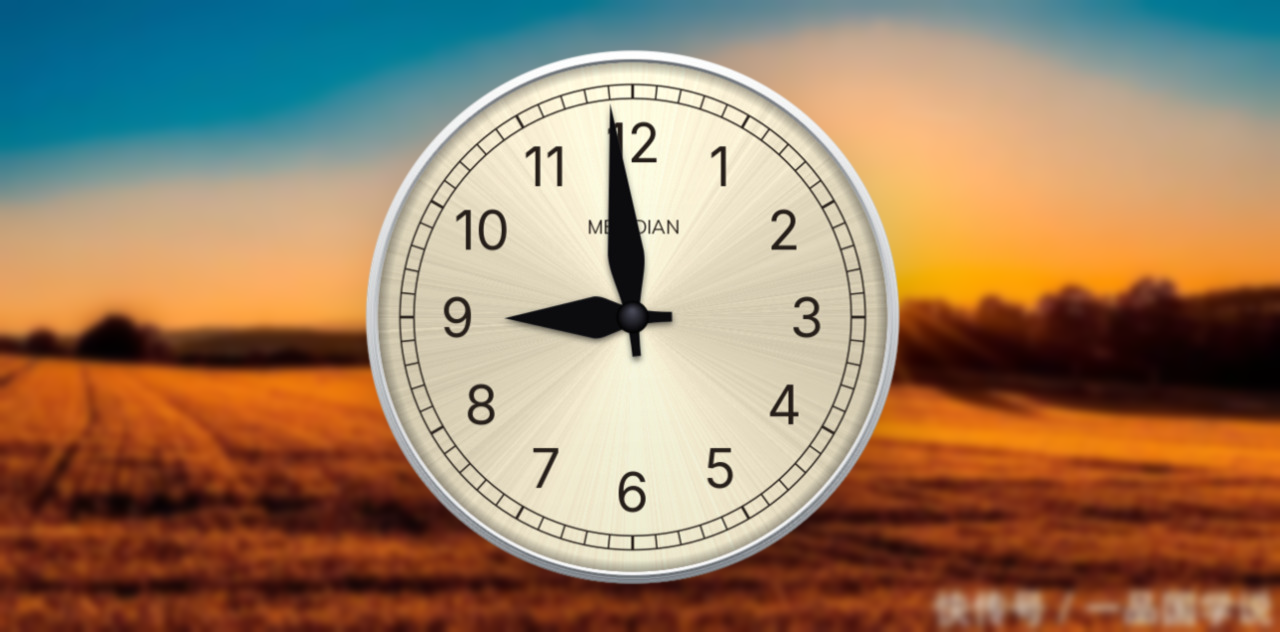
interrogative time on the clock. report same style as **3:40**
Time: **8:59**
